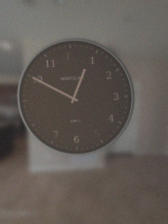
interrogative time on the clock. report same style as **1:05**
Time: **12:50**
